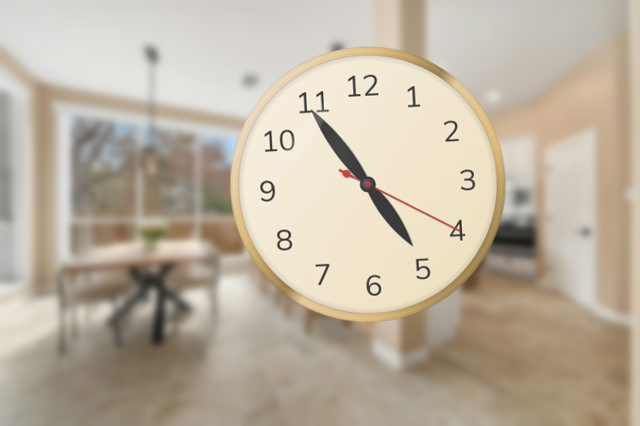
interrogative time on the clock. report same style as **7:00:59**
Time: **4:54:20**
